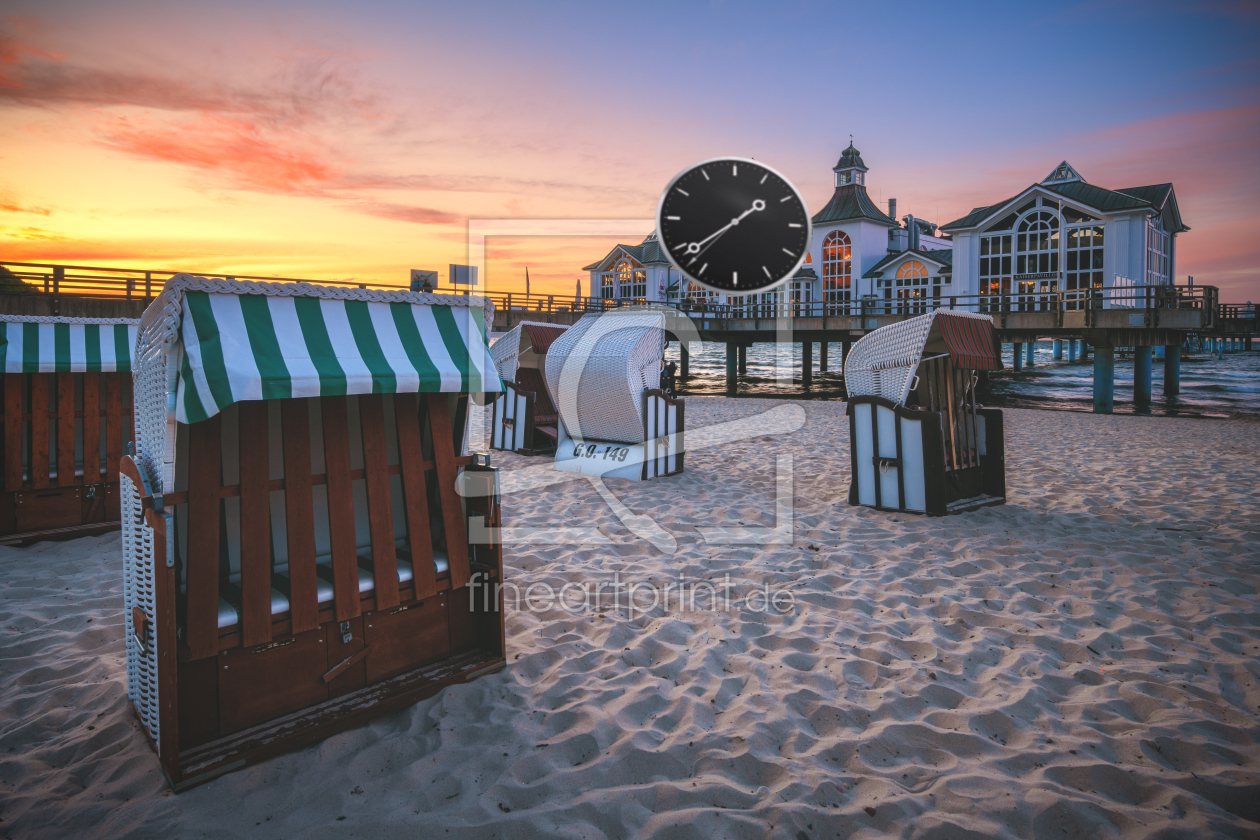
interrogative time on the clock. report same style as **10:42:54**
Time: **1:38:37**
